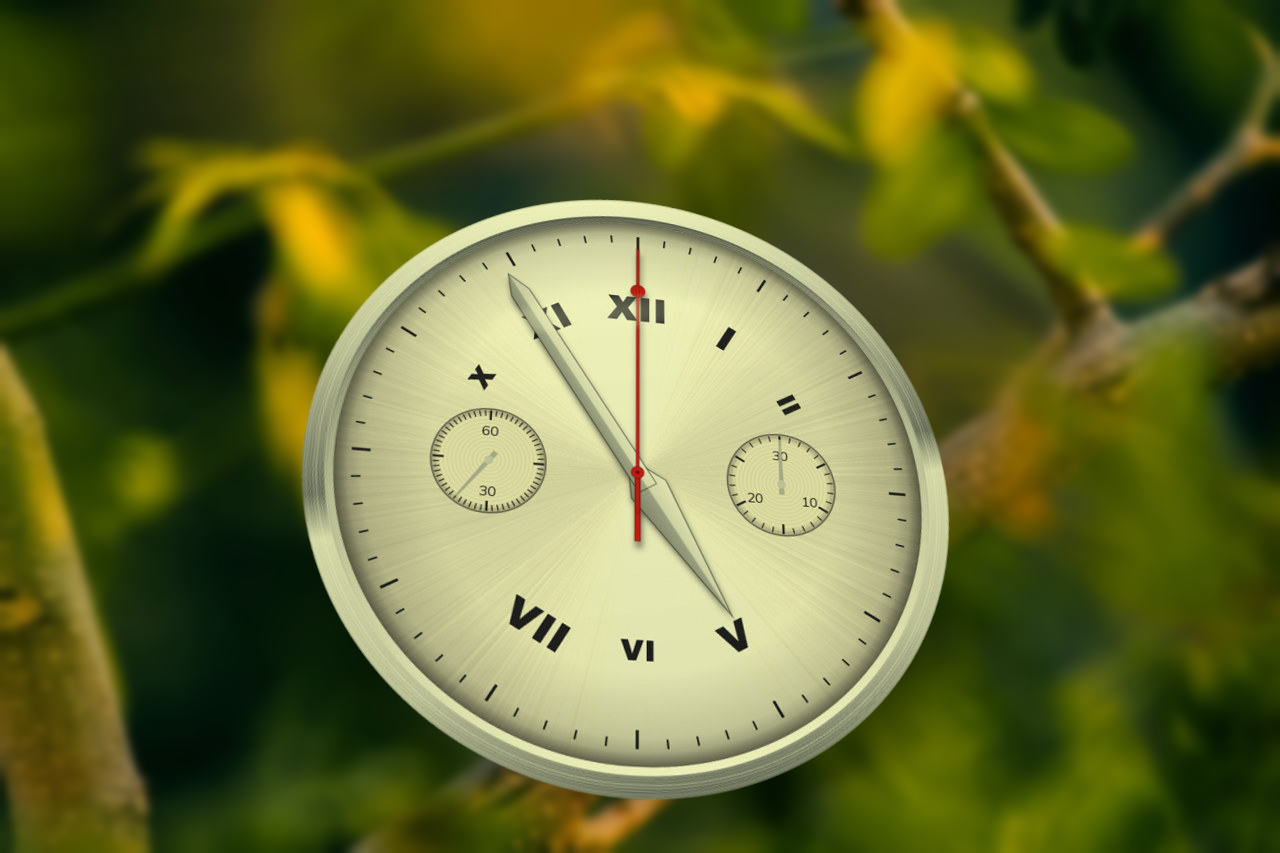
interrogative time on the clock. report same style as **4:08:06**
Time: **4:54:36**
